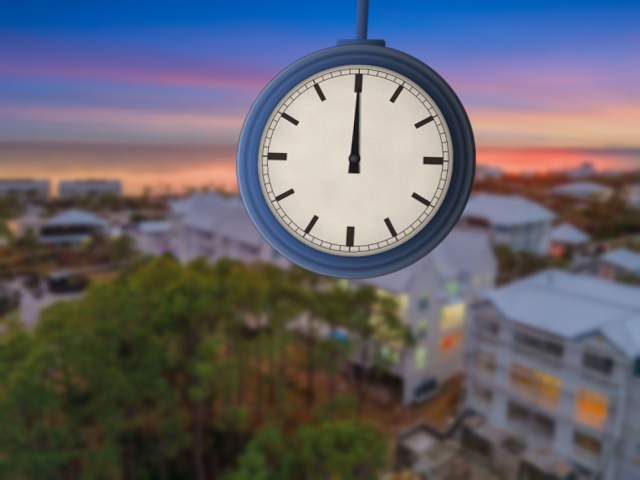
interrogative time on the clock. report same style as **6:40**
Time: **12:00**
